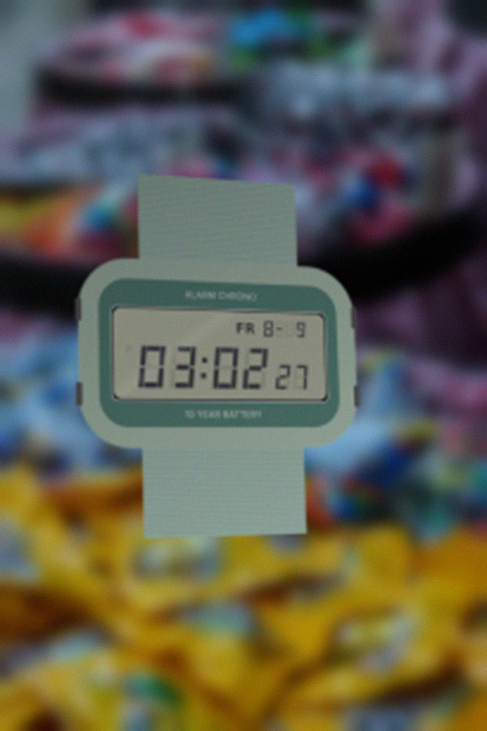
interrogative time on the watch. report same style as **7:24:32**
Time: **3:02:27**
